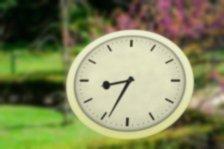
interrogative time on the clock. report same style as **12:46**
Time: **8:34**
